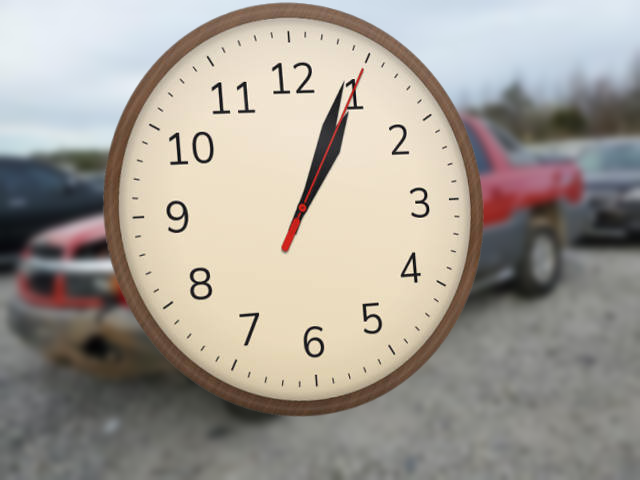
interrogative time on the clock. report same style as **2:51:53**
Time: **1:04:05**
